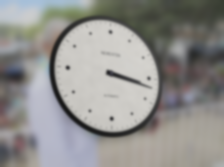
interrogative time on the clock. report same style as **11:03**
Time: **3:17**
